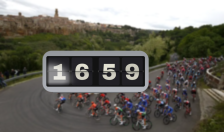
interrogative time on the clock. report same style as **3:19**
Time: **16:59**
